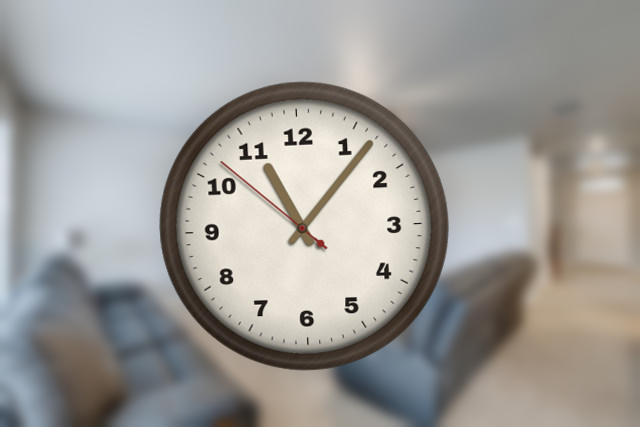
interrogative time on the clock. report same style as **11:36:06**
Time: **11:06:52**
